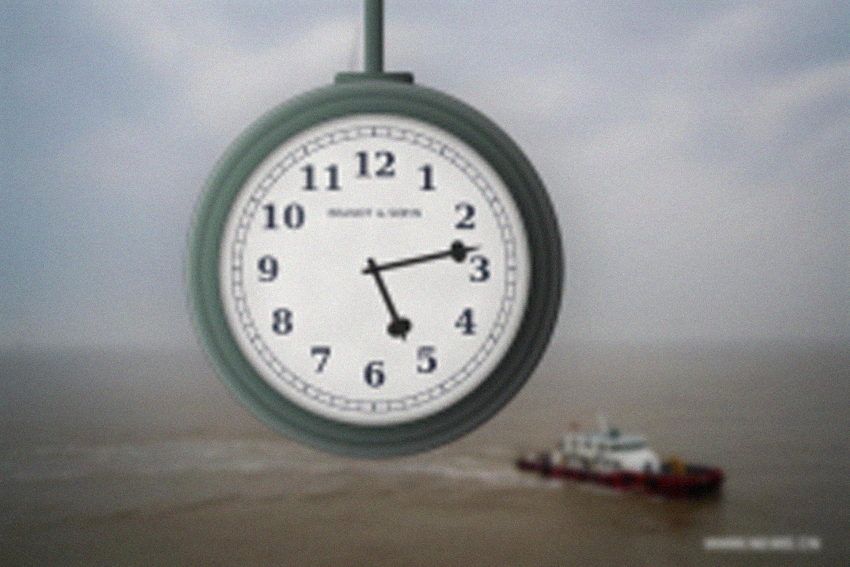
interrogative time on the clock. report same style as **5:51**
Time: **5:13**
